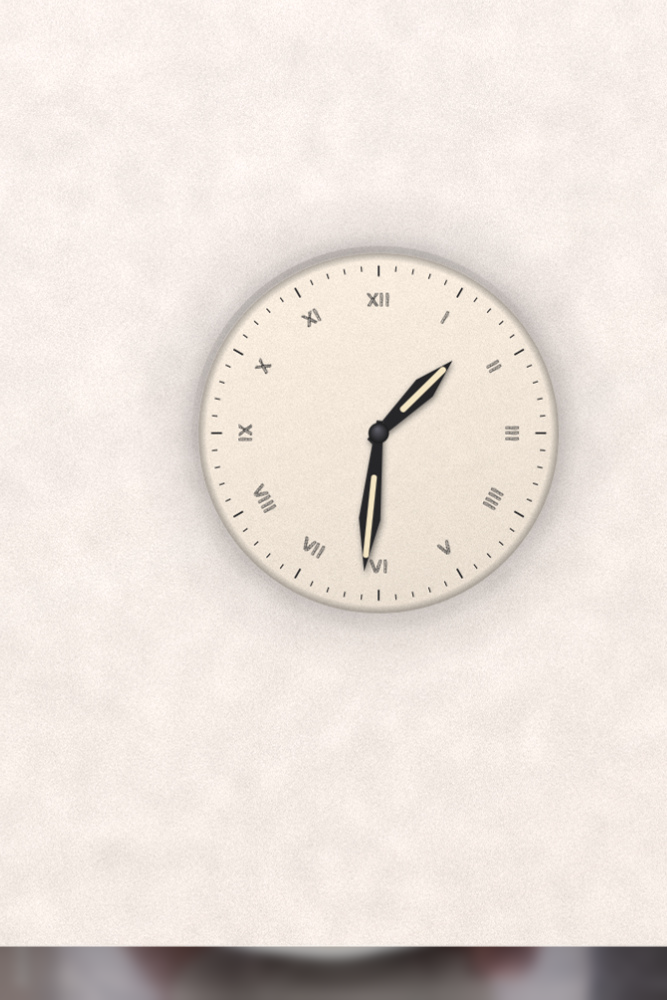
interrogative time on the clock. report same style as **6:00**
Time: **1:31**
